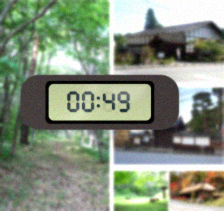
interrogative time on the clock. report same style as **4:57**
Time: **0:49**
